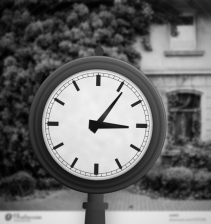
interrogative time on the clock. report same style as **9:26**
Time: **3:06**
